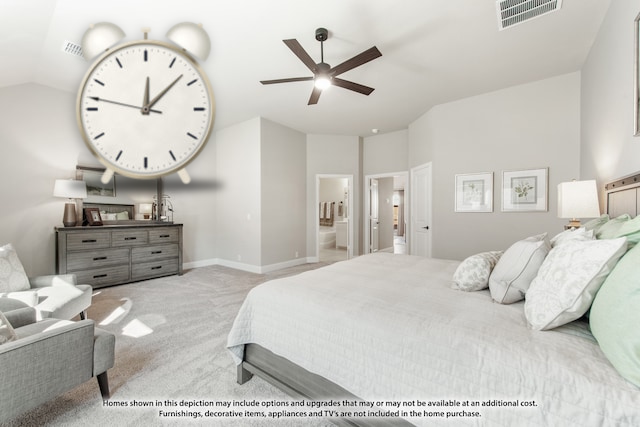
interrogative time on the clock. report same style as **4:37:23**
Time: **12:07:47**
